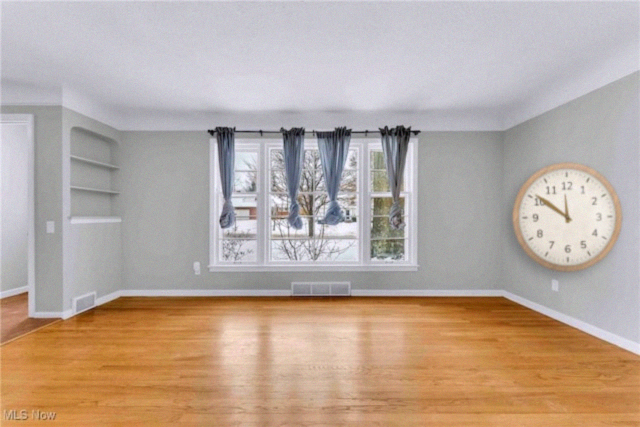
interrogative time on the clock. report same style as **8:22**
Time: **11:51**
